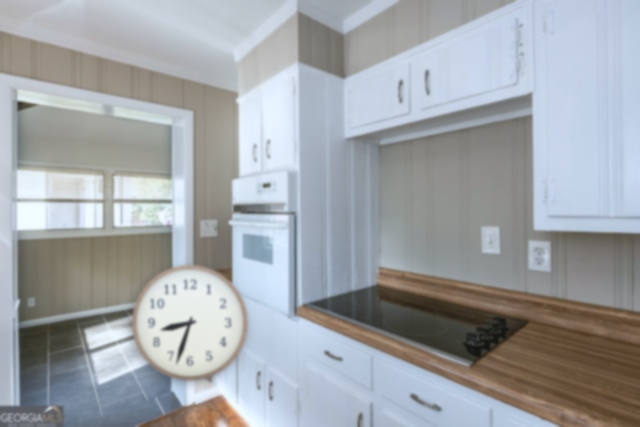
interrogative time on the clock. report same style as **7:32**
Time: **8:33**
